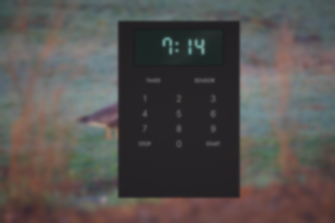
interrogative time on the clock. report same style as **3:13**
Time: **7:14**
